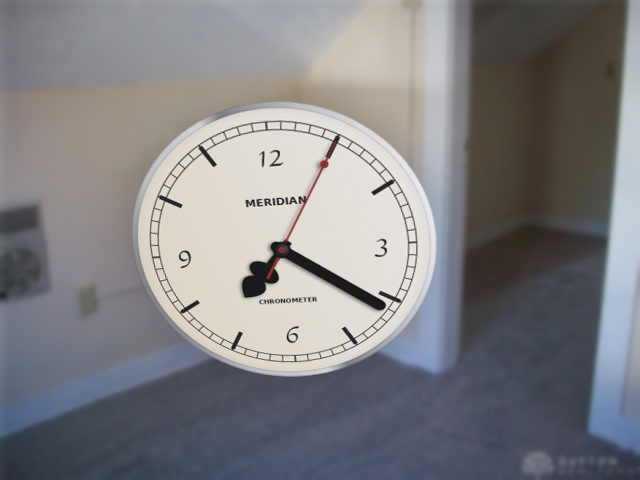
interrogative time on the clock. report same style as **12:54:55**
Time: **7:21:05**
